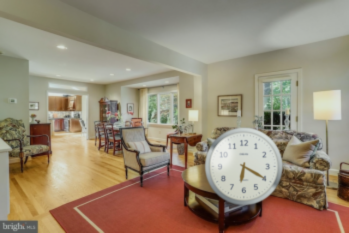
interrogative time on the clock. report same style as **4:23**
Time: **6:20**
